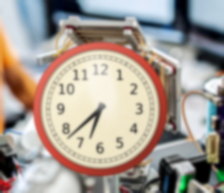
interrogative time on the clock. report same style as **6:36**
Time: **6:38**
